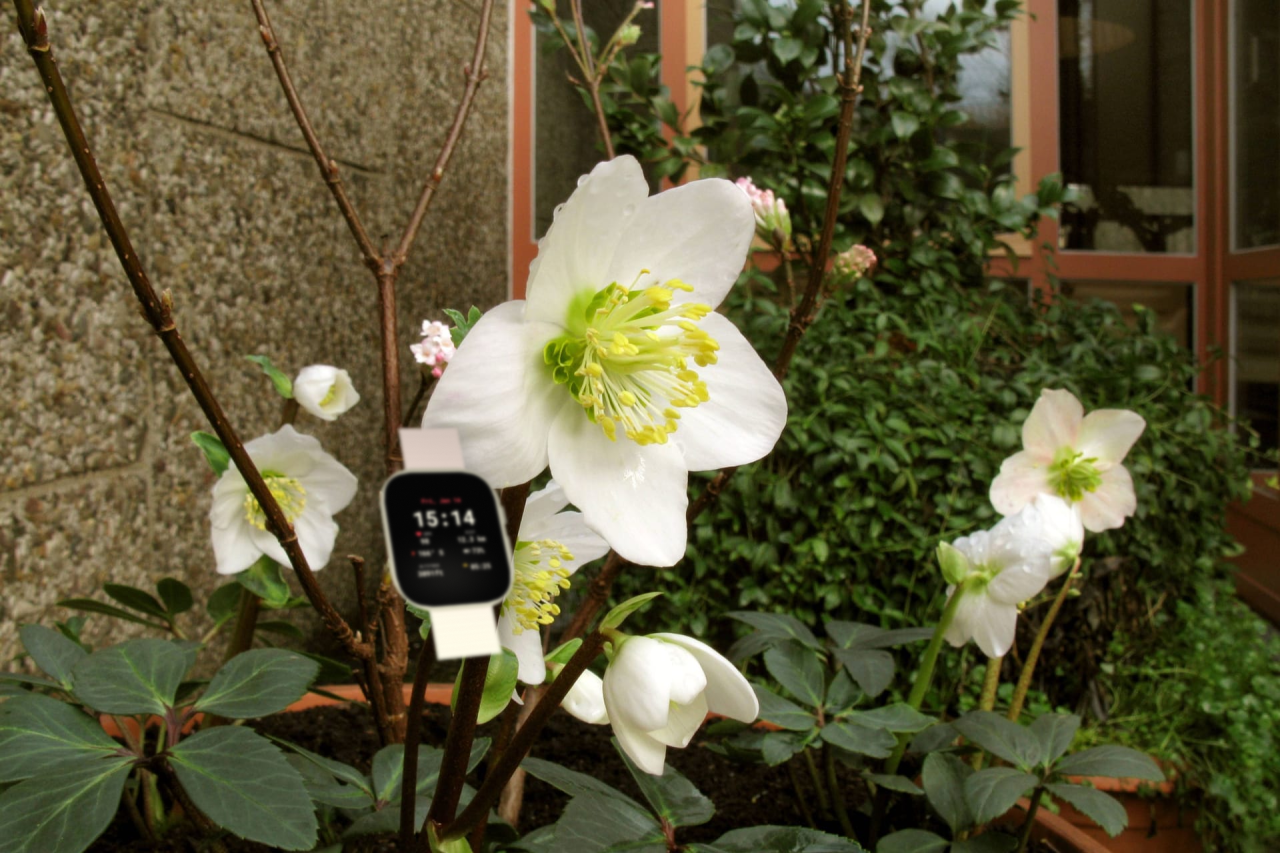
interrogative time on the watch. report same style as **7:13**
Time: **15:14**
